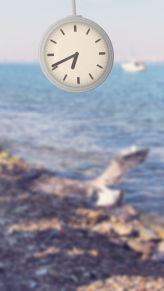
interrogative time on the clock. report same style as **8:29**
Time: **6:41**
